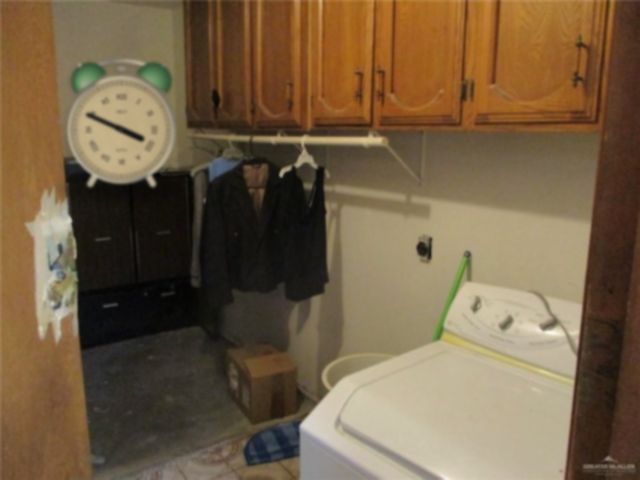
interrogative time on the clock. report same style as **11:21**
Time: **3:49**
